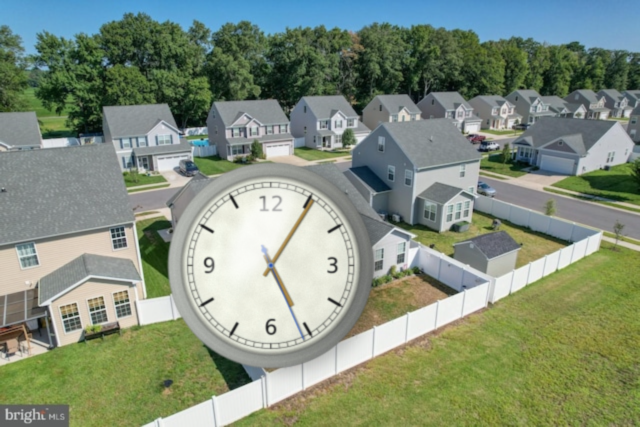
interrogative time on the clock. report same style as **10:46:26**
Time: **5:05:26**
